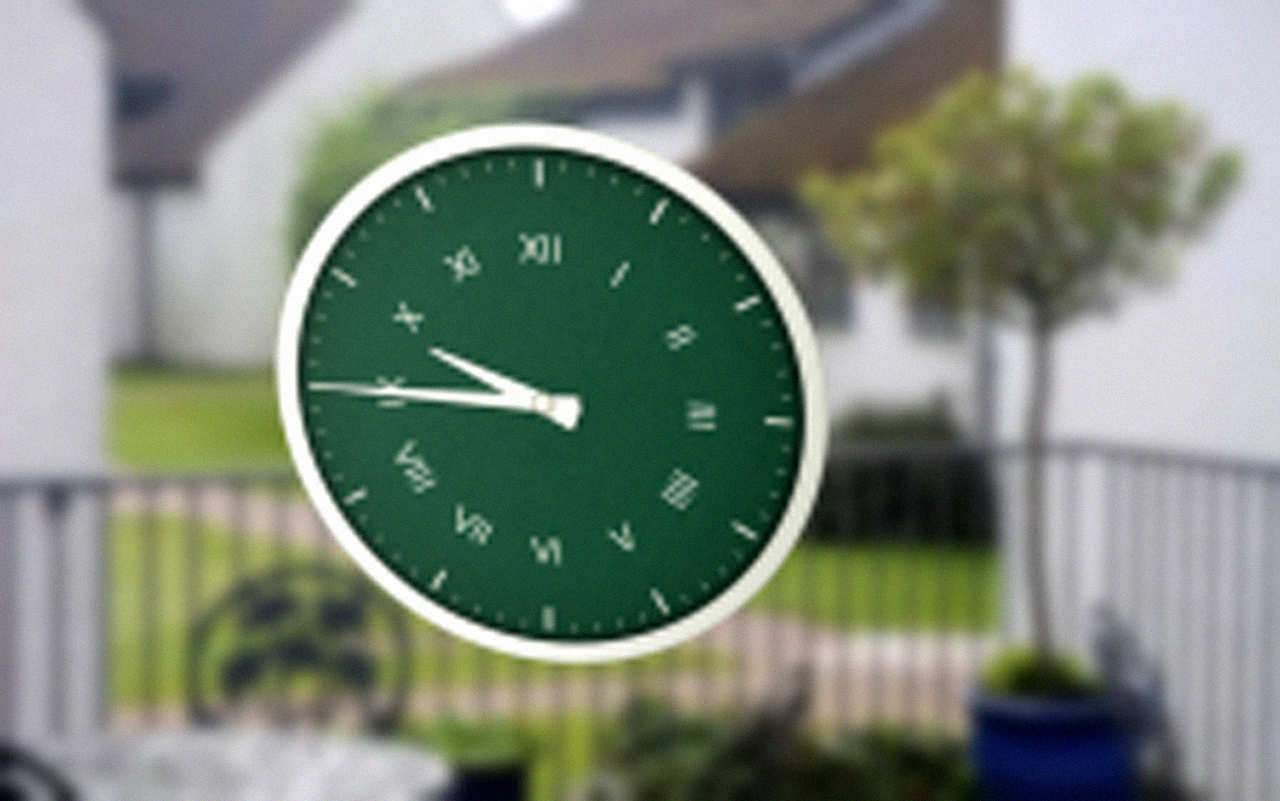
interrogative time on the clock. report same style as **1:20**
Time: **9:45**
